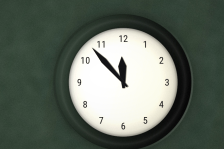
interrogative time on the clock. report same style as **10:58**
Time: **11:53**
